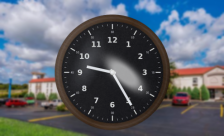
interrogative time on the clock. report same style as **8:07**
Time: **9:25**
